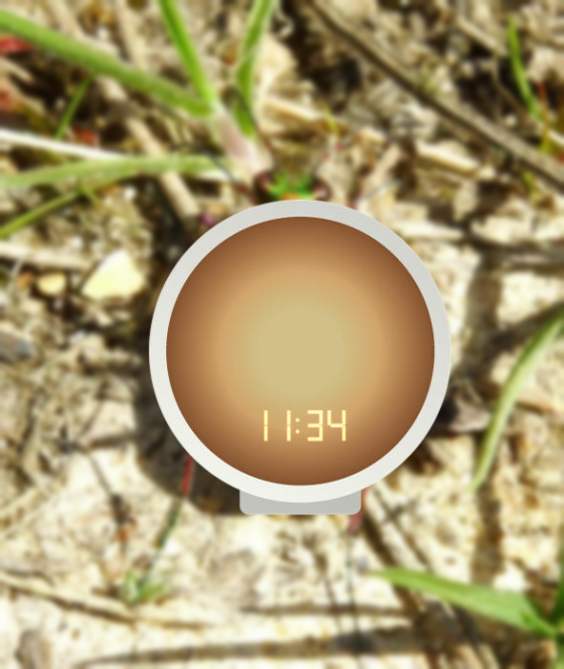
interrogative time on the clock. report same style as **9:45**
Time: **11:34**
